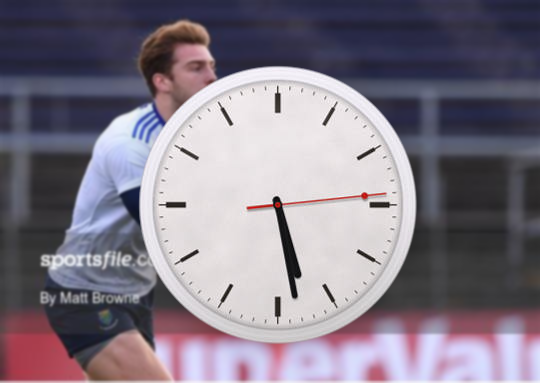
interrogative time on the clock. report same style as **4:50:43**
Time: **5:28:14**
